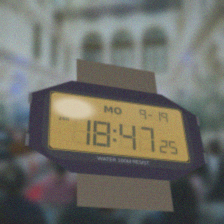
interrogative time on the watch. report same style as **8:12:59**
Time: **18:47:25**
